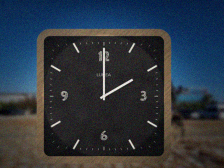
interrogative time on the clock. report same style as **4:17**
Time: **2:00**
